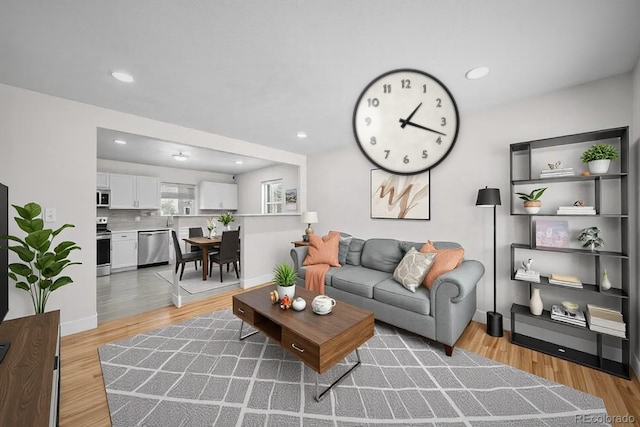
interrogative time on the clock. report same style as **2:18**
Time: **1:18**
